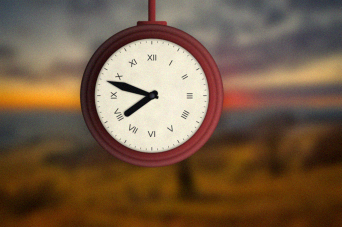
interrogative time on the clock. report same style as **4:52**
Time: **7:48**
